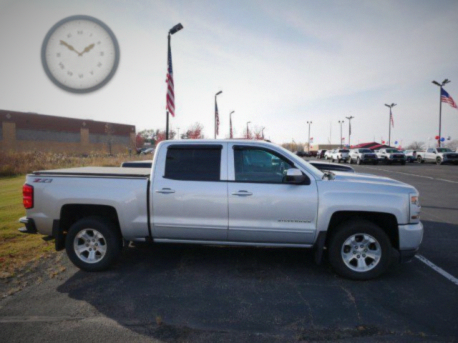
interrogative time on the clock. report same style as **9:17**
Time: **1:51**
